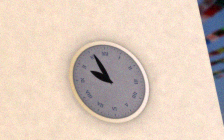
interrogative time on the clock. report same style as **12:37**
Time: **9:56**
